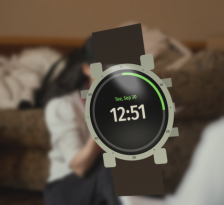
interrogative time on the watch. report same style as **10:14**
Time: **12:51**
